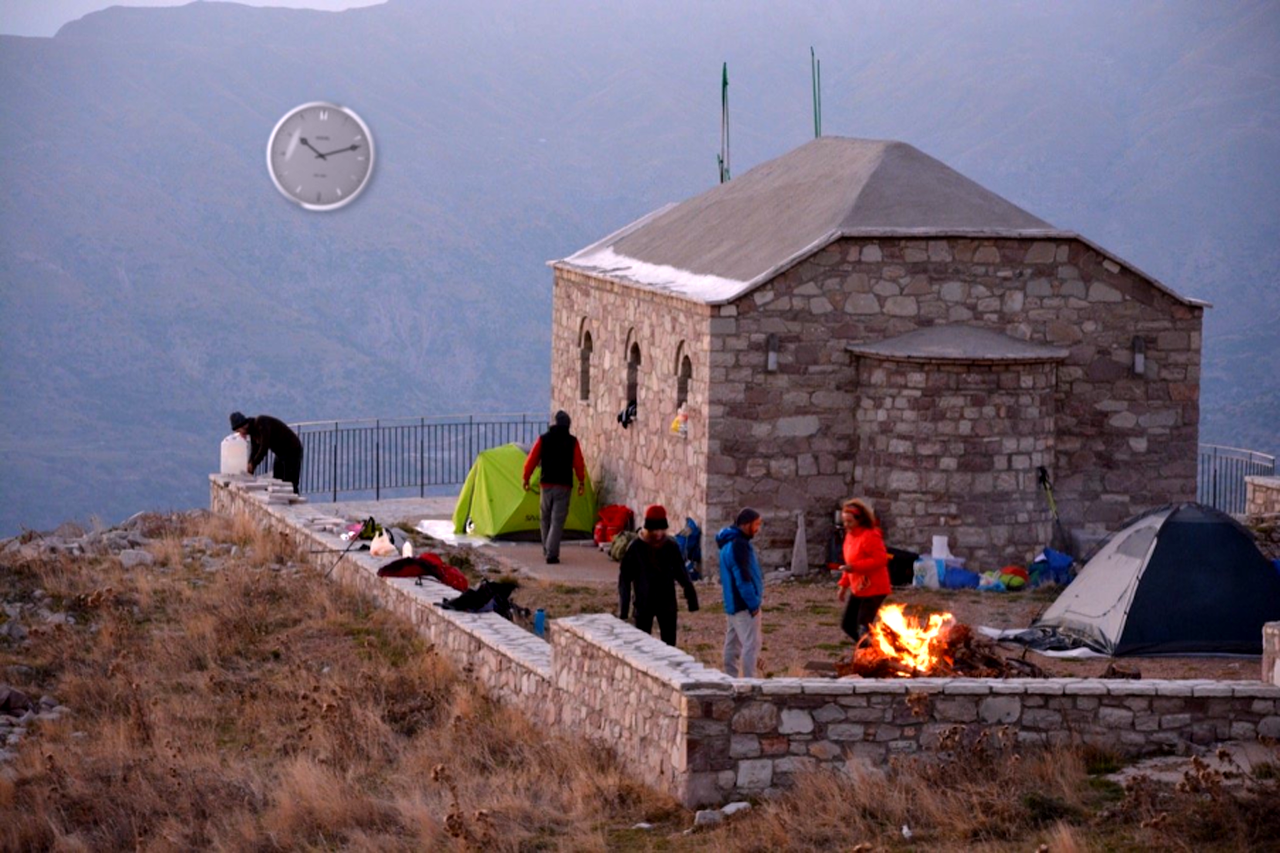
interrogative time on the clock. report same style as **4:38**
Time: **10:12**
